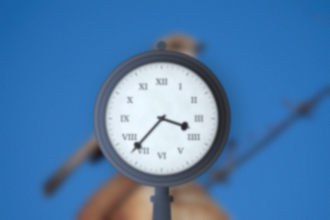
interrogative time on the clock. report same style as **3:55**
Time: **3:37**
